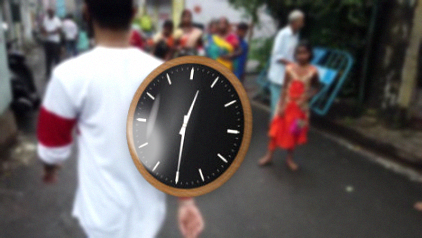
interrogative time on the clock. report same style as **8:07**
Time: **12:30**
